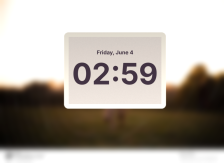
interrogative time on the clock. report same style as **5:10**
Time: **2:59**
